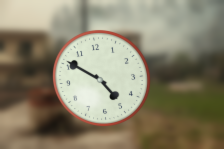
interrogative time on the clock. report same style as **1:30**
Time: **4:51**
